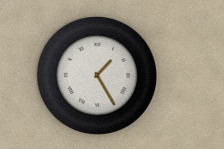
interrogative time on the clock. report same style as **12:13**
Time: **1:25**
